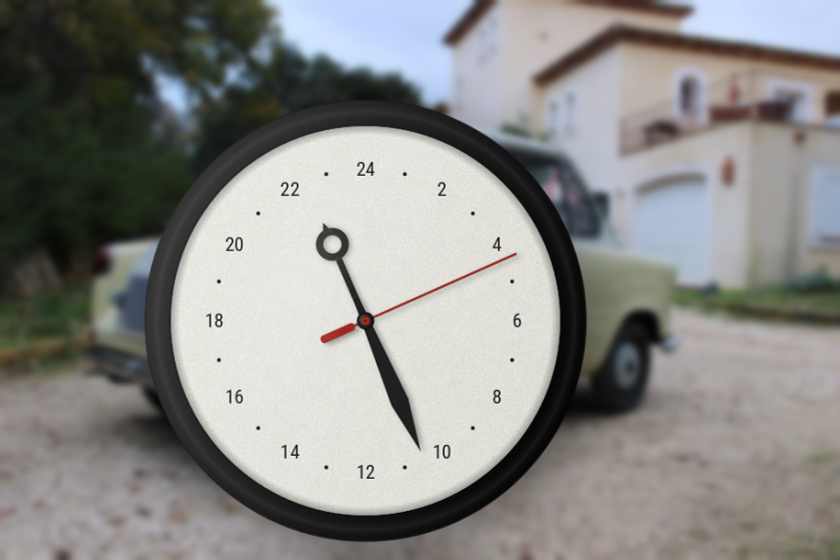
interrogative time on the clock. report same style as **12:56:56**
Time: **22:26:11**
